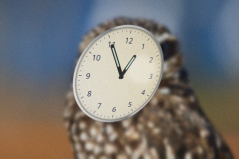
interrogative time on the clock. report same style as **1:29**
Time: **12:55**
